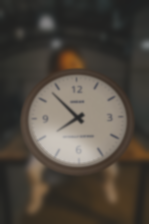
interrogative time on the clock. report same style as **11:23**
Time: **7:53**
